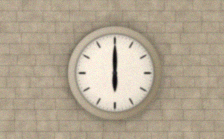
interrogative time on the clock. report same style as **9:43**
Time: **6:00**
